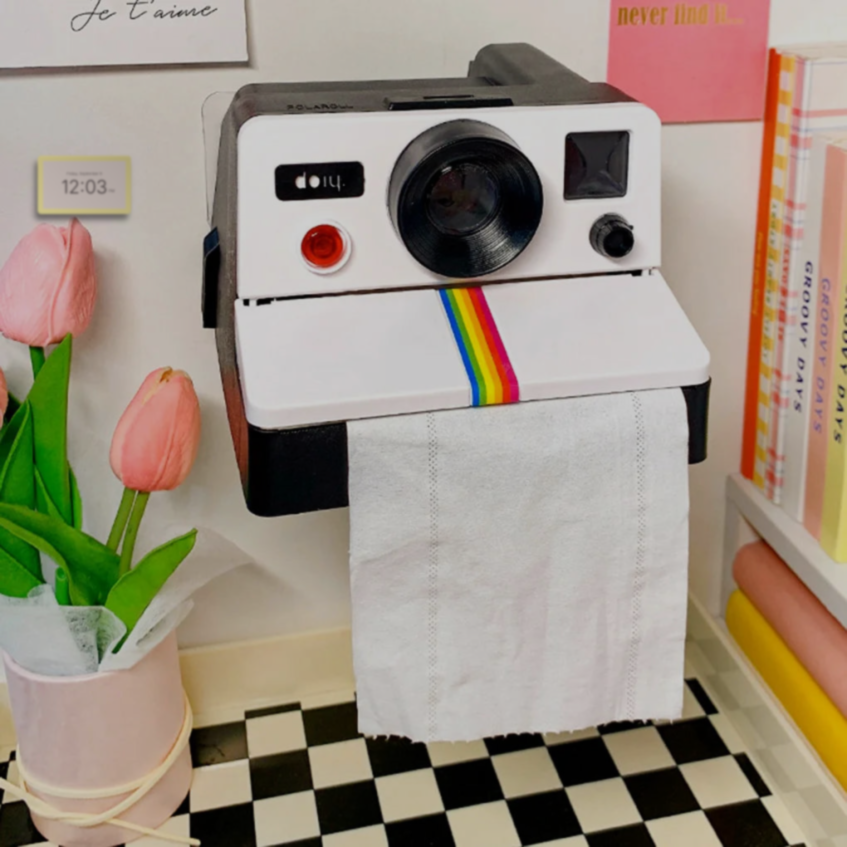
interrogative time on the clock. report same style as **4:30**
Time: **12:03**
